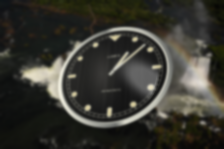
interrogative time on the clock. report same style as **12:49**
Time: **1:08**
